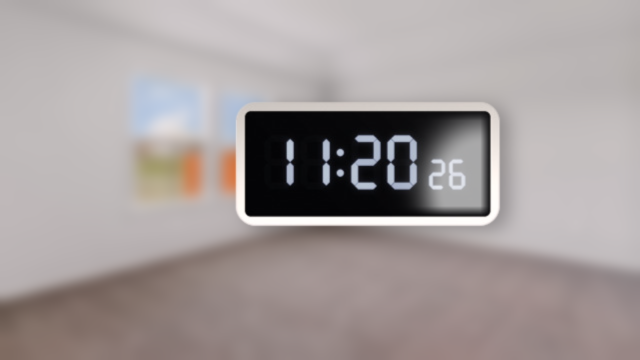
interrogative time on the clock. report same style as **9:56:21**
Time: **11:20:26**
